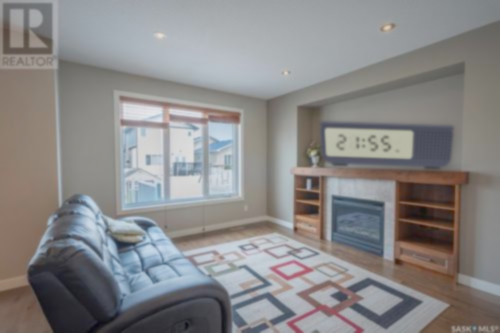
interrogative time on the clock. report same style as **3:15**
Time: **21:55**
